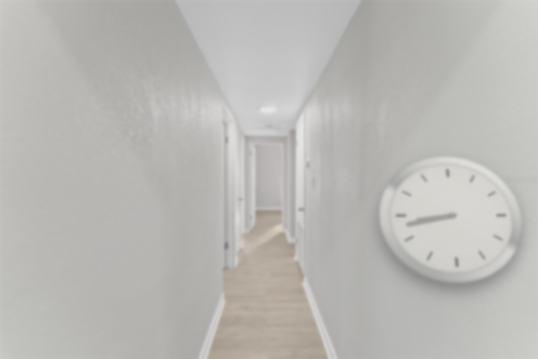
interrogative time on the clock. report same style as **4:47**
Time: **8:43**
